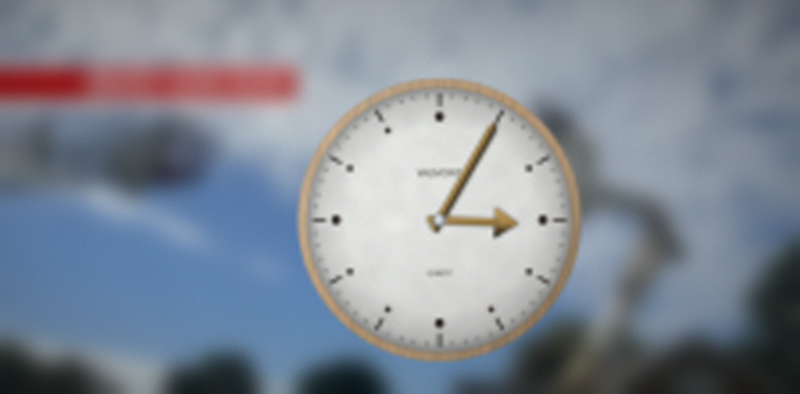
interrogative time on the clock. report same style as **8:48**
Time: **3:05**
